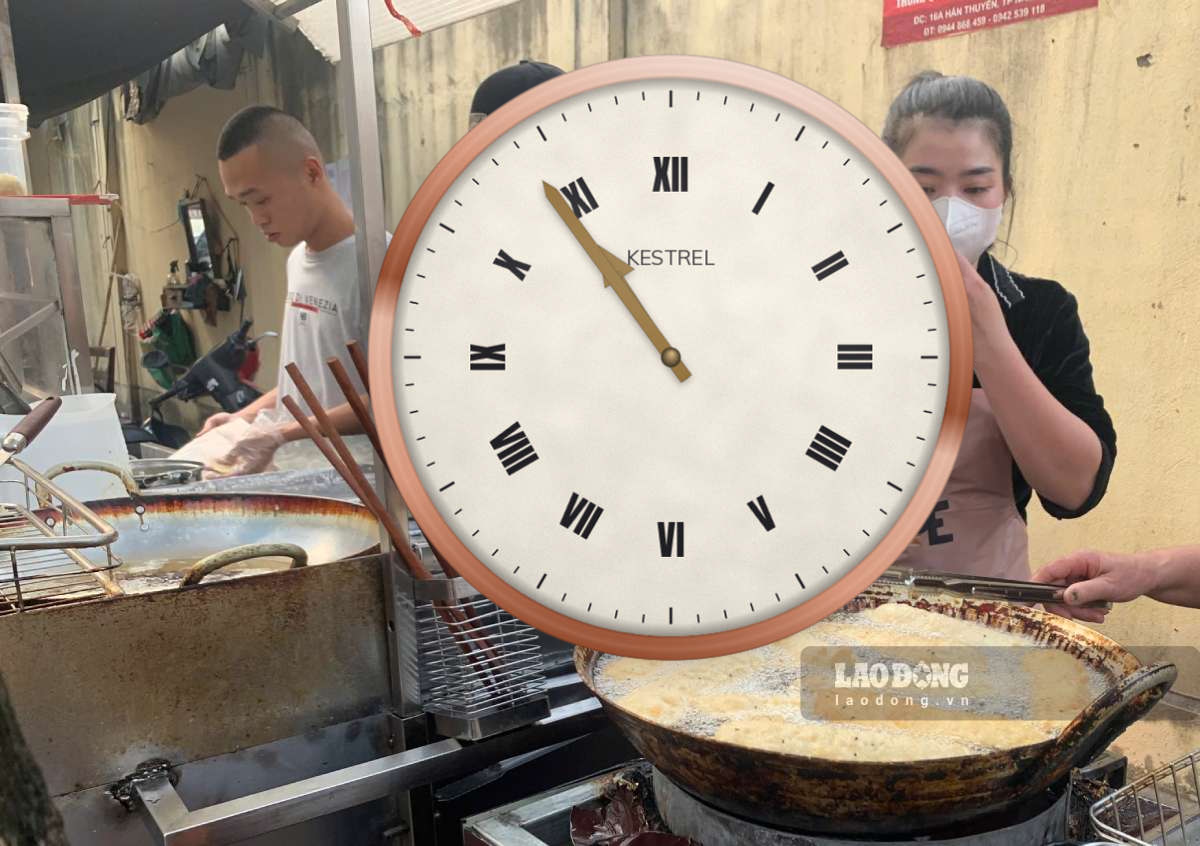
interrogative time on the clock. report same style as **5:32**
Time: **10:54**
